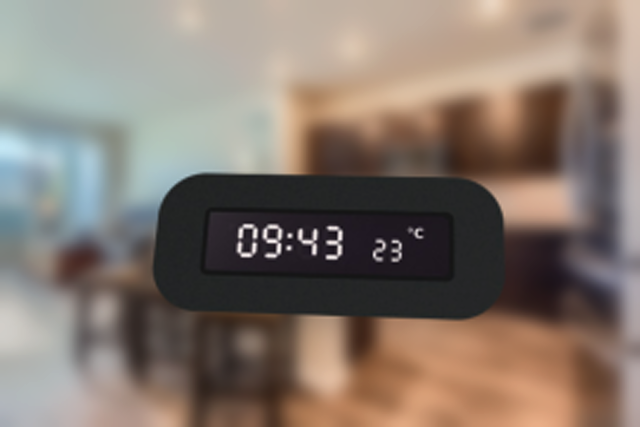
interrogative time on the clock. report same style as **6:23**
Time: **9:43**
